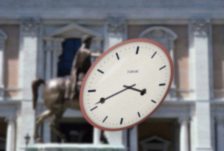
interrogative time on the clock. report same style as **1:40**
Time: **3:41**
